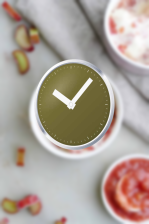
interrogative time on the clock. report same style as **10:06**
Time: **10:07**
